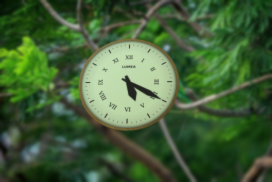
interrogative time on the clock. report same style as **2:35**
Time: **5:20**
